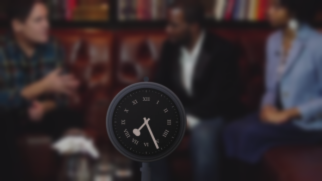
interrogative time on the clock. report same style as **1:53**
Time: **7:26**
